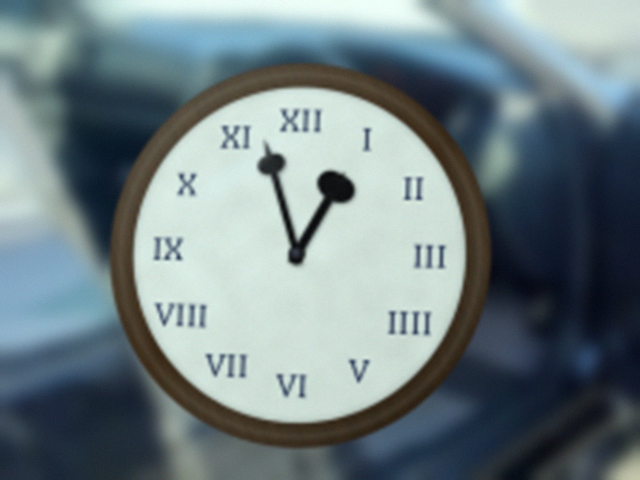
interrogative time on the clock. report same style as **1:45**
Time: **12:57**
